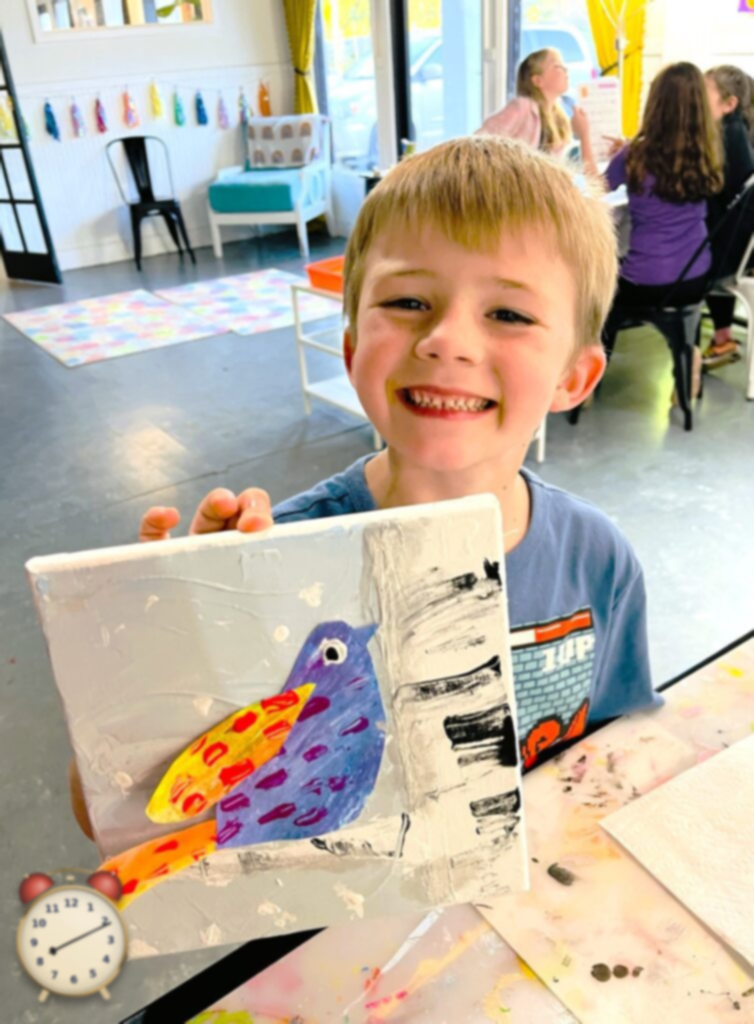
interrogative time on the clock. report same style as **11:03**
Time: **8:11**
